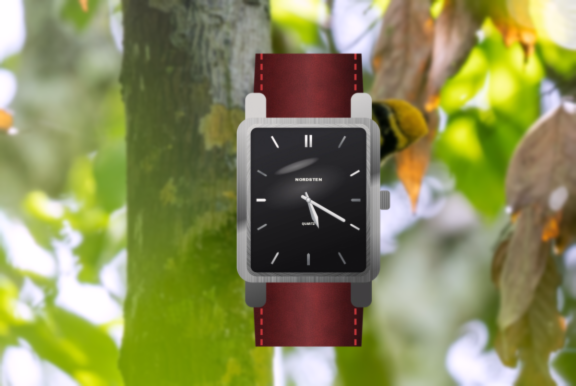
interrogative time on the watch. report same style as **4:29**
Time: **5:20**
